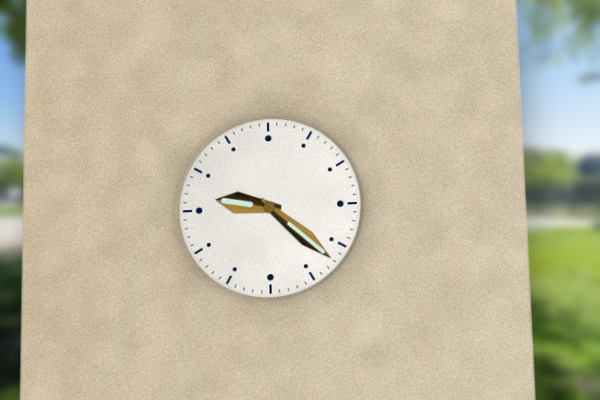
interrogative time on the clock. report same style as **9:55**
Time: **9:22**
